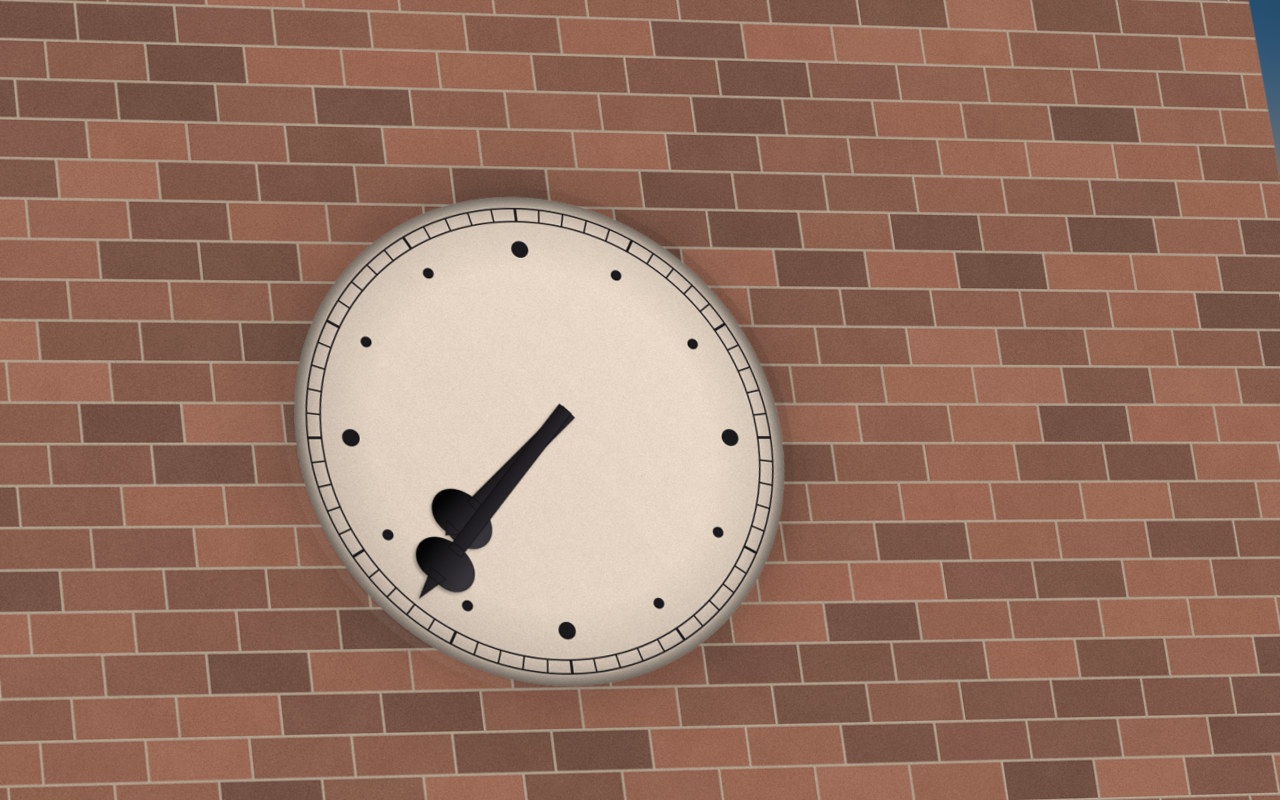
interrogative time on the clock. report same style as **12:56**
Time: **7:37**
